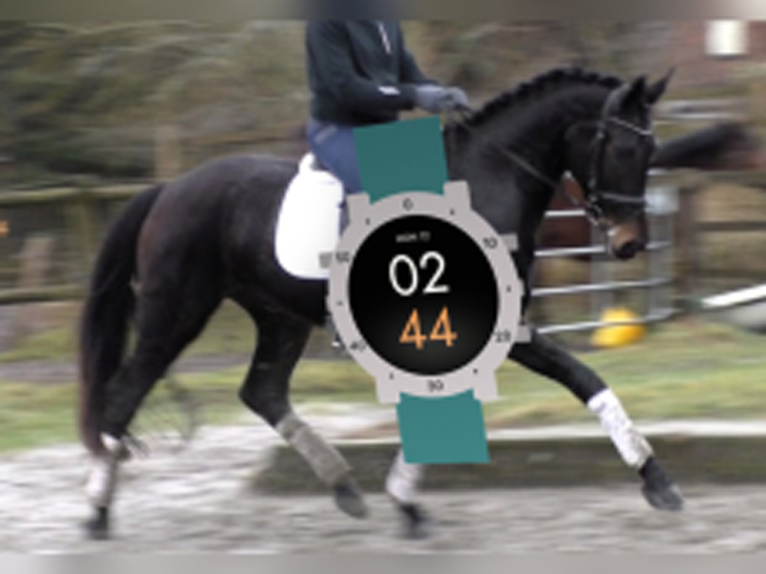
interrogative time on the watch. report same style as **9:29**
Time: **2:44**
